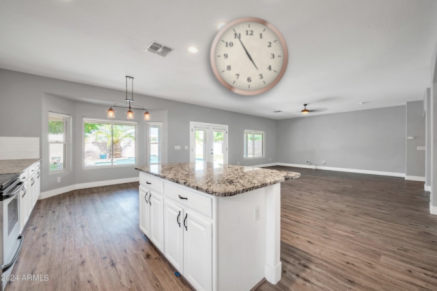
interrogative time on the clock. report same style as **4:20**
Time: **4:55**
